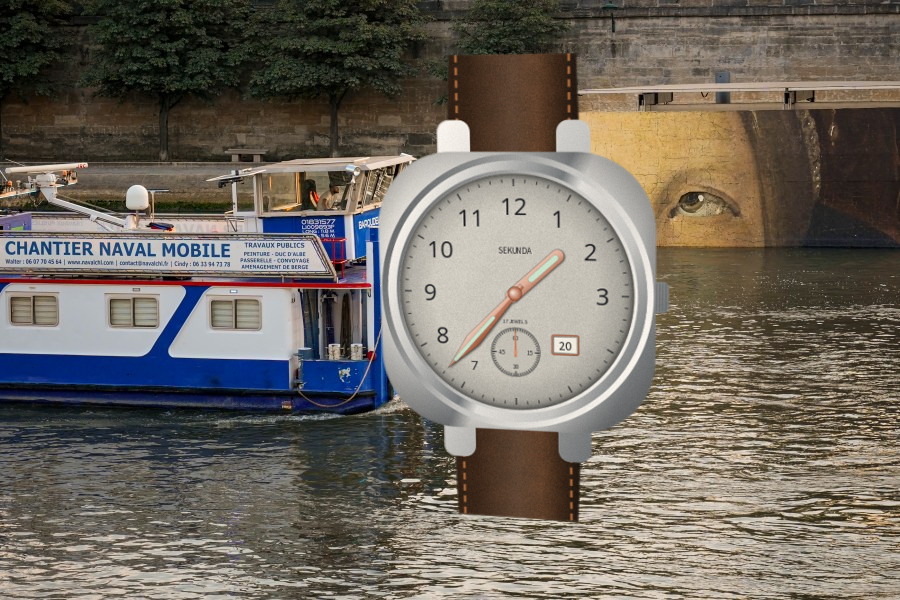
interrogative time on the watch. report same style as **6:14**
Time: **1:37**
